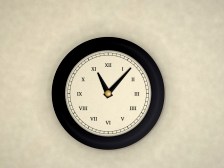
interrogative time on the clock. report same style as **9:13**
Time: **11:07**
